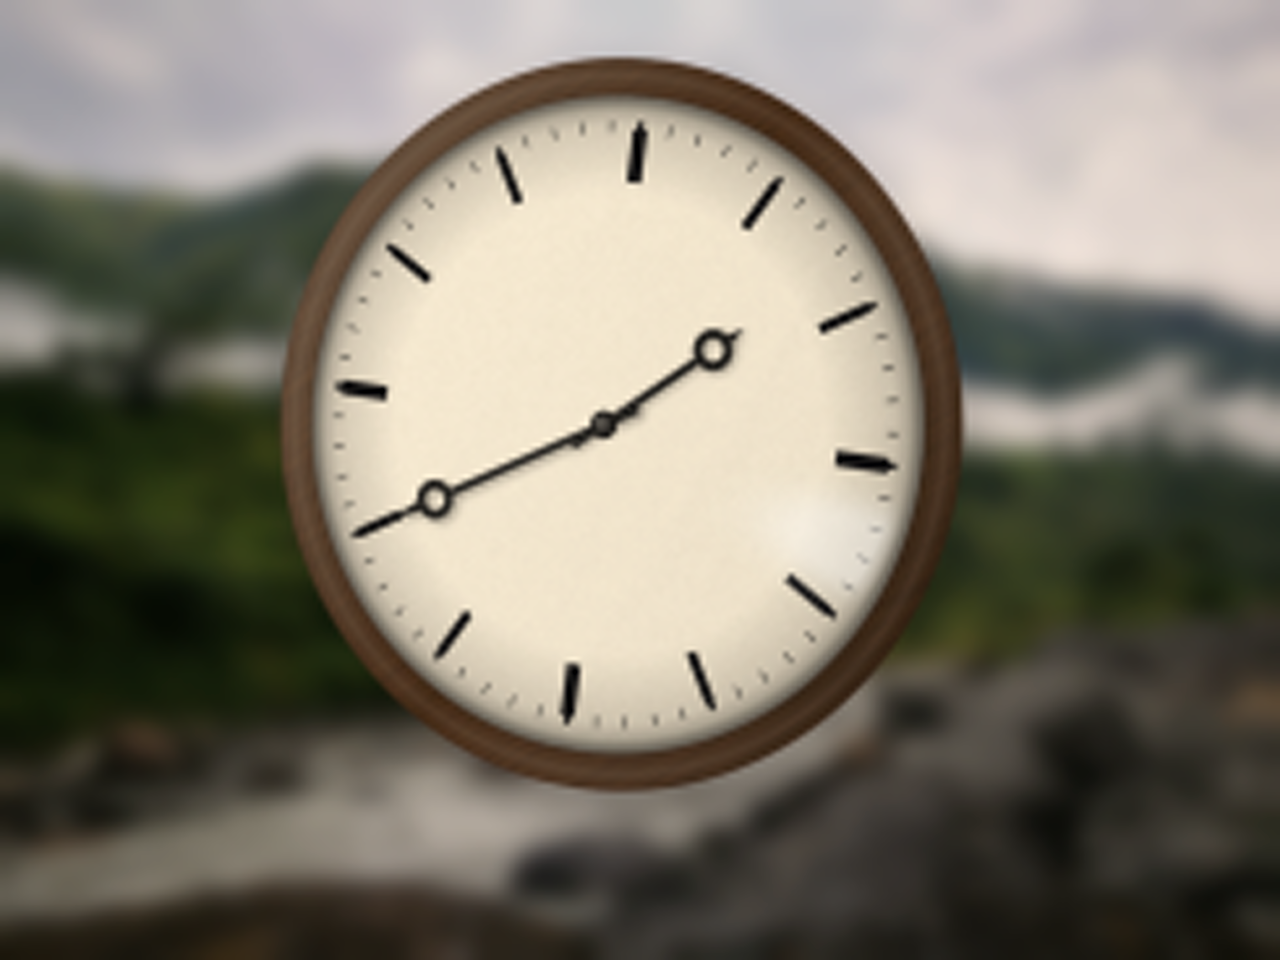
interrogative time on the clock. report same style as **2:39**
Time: **1:40**
